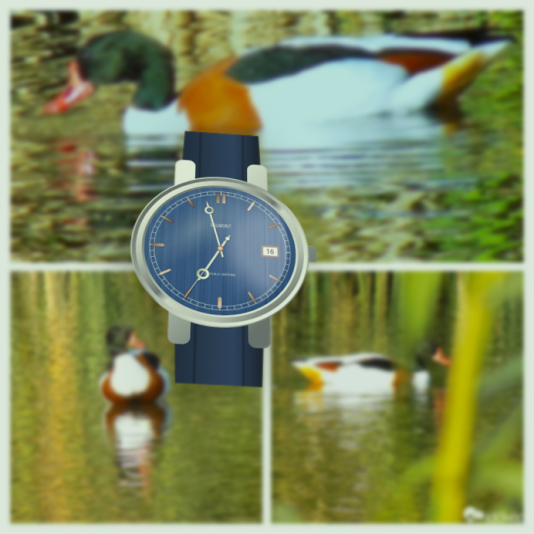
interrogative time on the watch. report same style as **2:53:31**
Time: **6:57:35**
